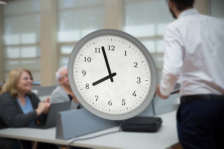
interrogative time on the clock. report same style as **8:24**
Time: **7:57**
